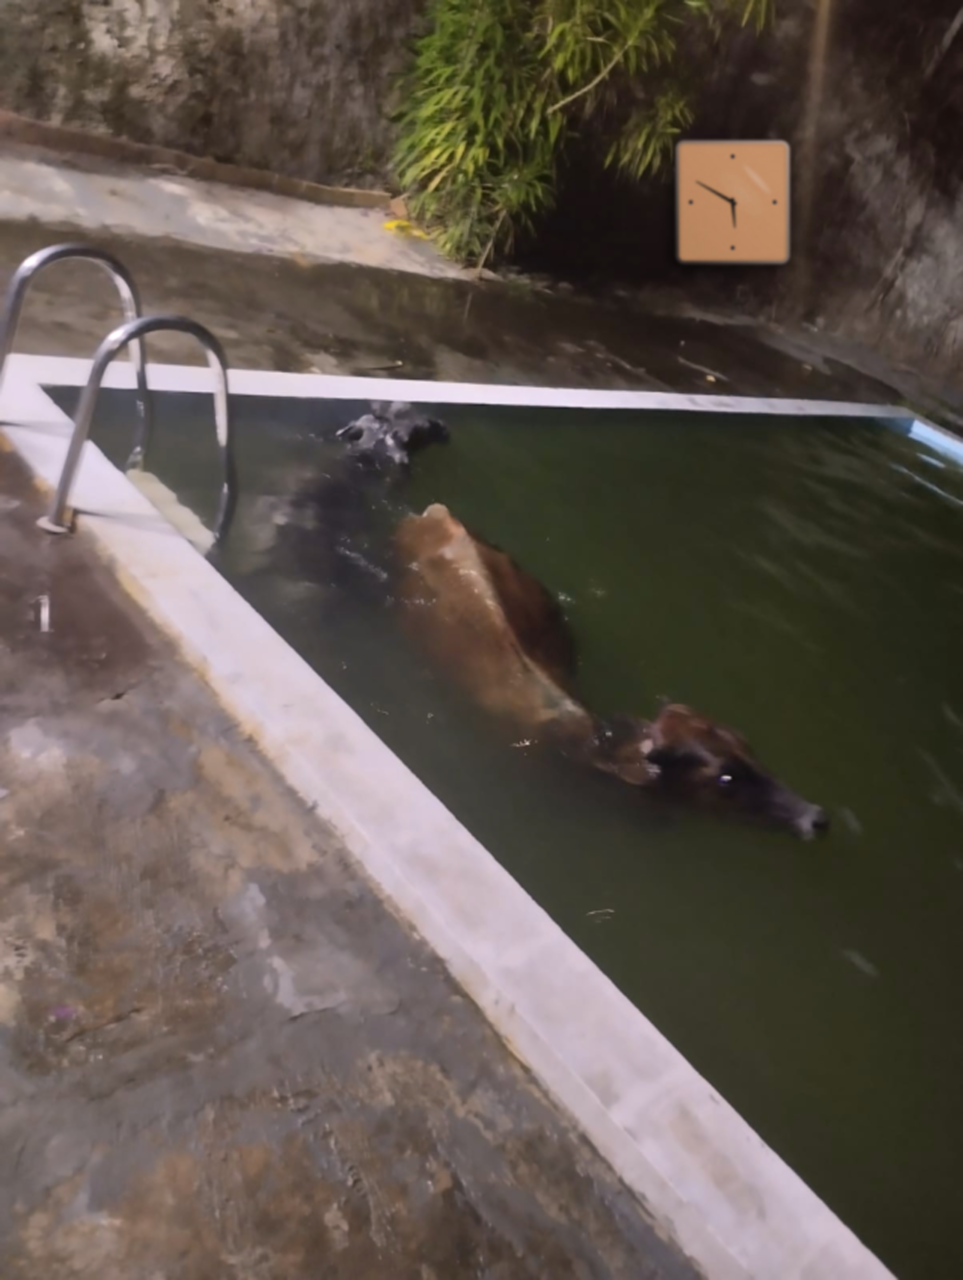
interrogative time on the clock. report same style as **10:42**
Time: **5:50**
